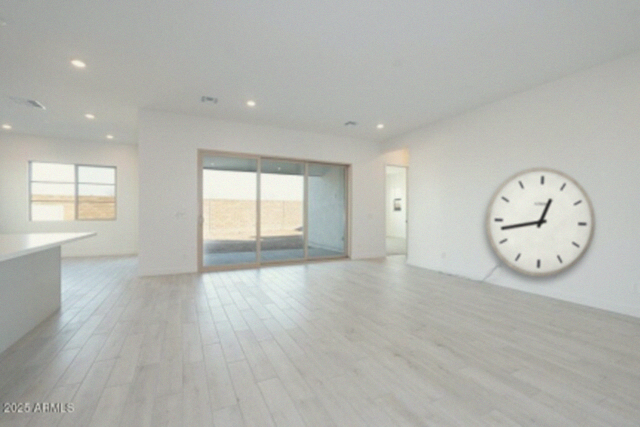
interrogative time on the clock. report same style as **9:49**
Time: **12:43**
